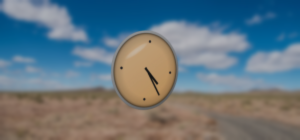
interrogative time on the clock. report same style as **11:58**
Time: **4:24**
